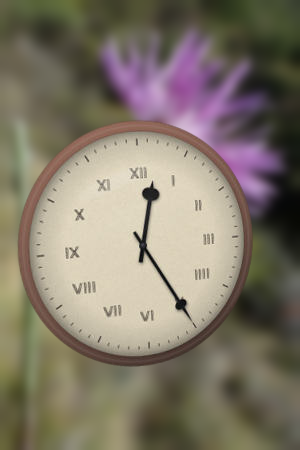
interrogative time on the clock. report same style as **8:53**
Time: **12:25**
